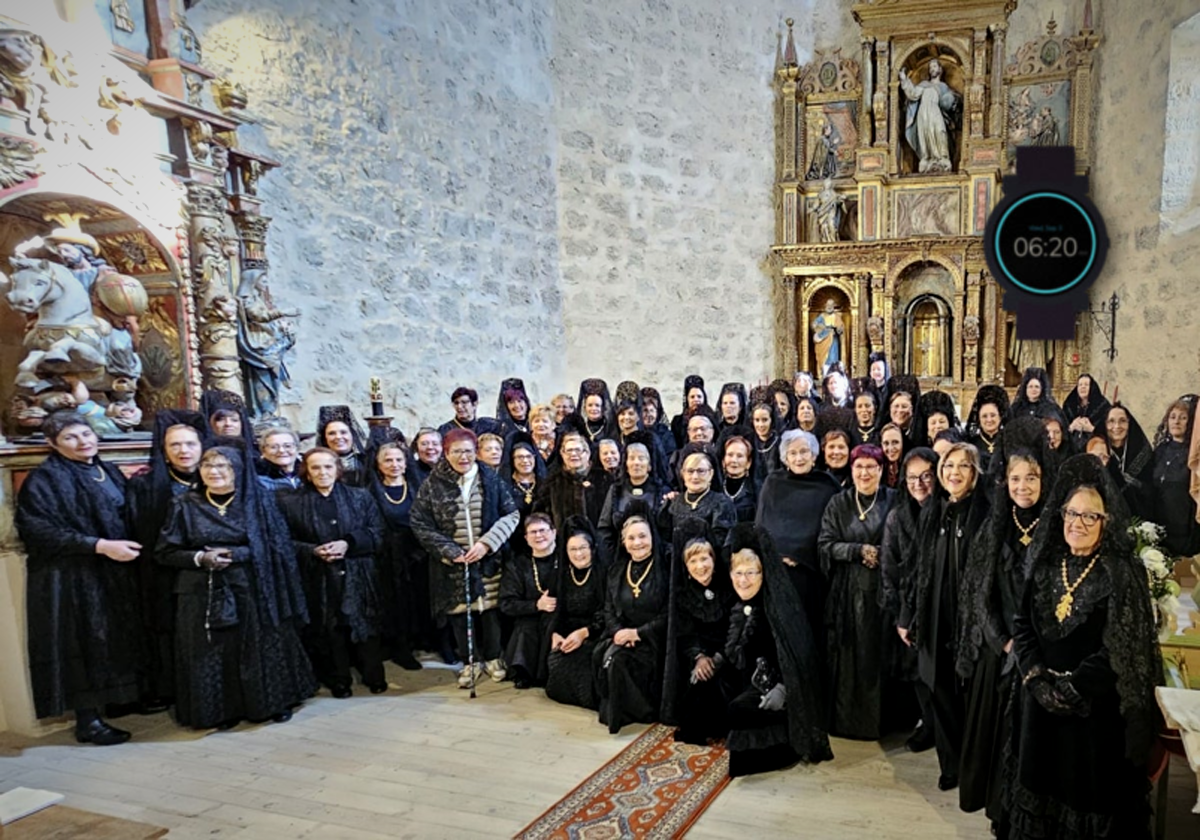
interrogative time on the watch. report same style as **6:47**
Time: **6:20**
